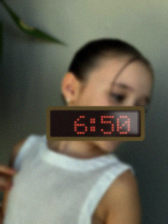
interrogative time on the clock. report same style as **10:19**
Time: **6:50**
